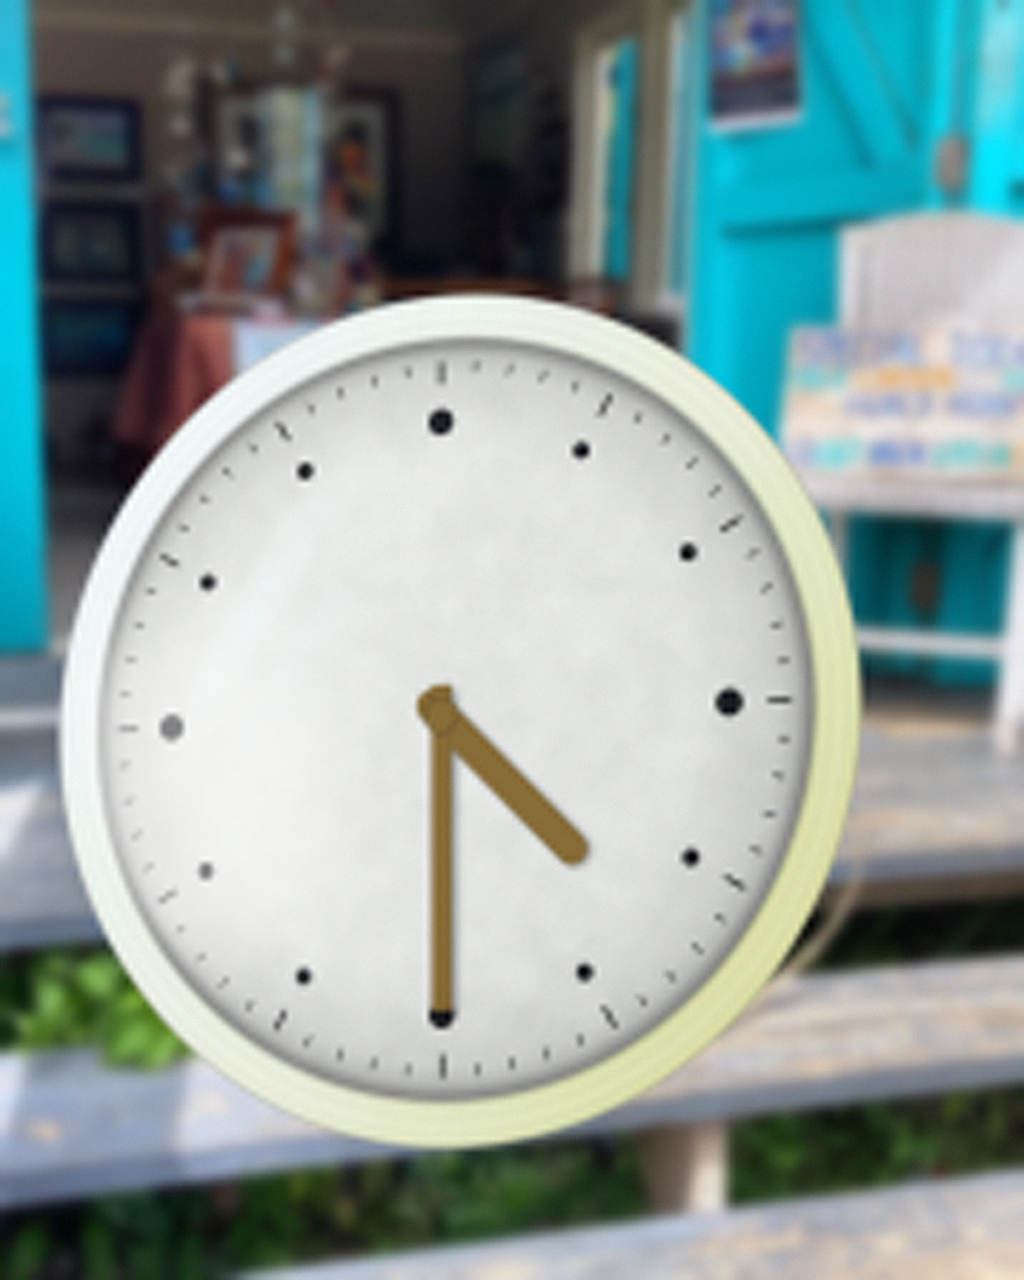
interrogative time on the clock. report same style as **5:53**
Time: **4:30**
